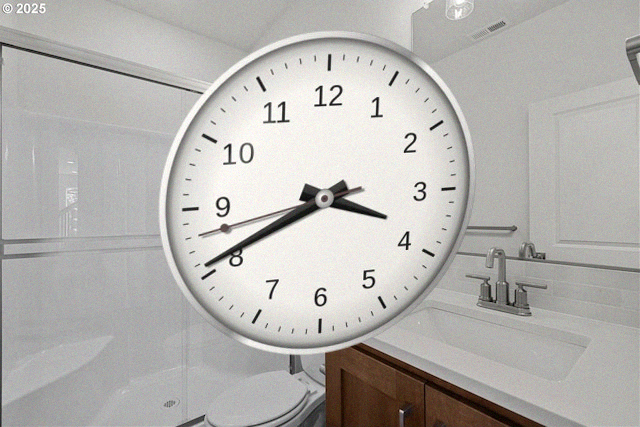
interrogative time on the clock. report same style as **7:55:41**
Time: **3:40:43**
